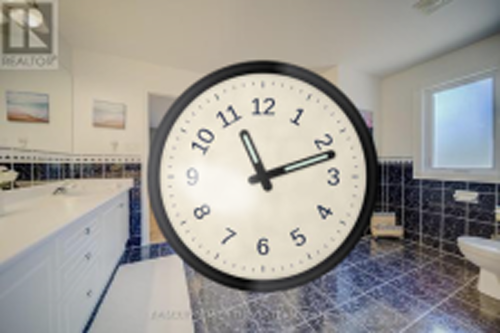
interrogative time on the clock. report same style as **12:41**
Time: **11:12**
